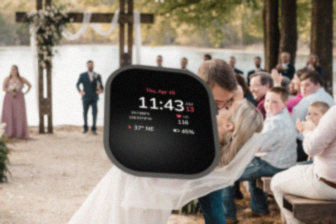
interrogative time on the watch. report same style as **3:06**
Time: **11:43**
